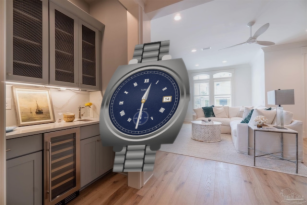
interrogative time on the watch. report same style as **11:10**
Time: **12:31**
